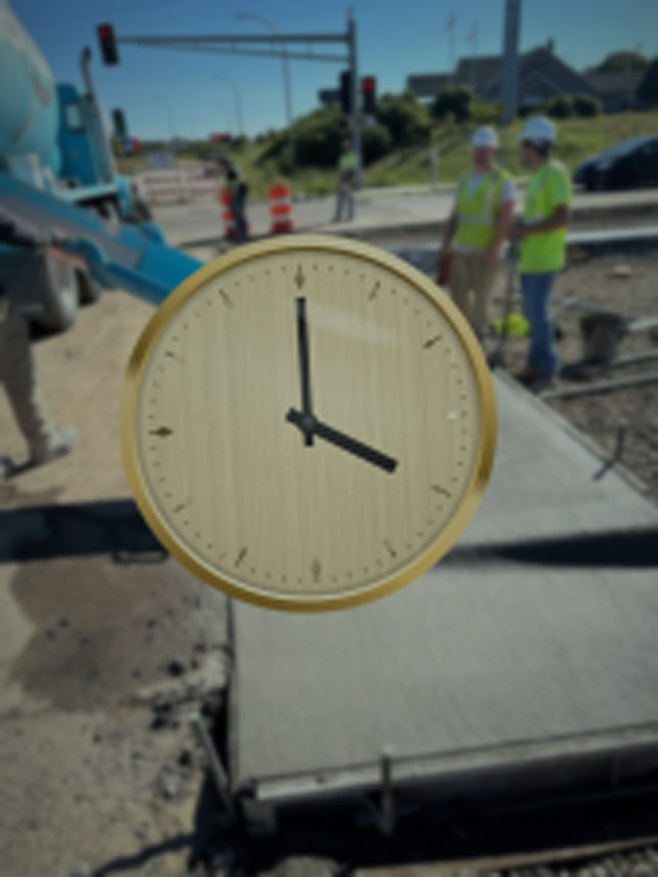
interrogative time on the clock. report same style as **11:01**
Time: **4:00**
